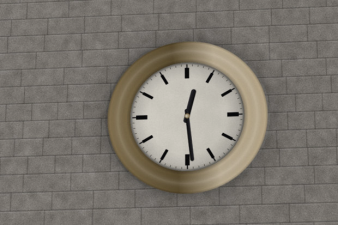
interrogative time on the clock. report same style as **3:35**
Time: **12:29**
